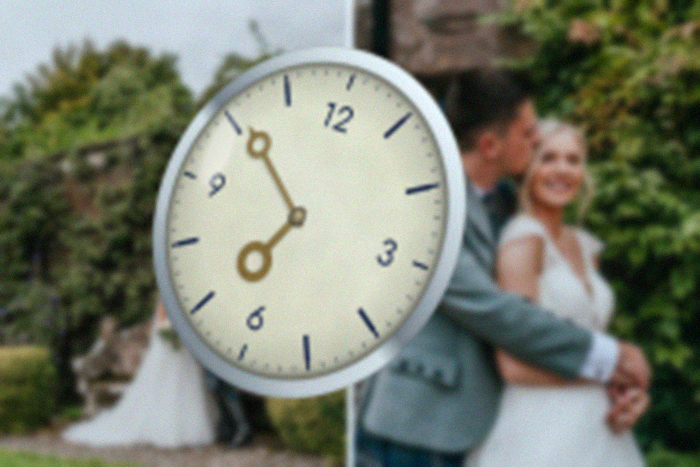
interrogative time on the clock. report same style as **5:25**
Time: **6:51**
